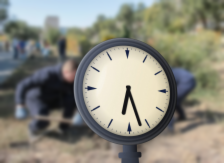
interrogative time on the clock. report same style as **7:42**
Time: **6:27**
